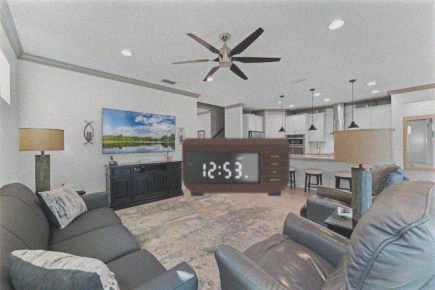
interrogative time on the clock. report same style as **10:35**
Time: **12:53**
